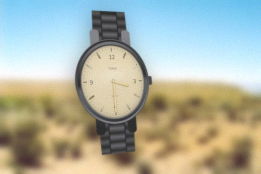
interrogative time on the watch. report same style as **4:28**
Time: **3:30**
